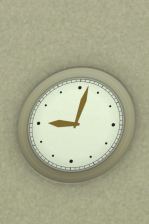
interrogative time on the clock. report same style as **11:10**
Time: **9:02**
